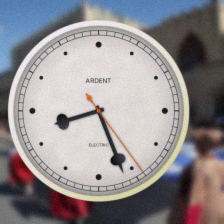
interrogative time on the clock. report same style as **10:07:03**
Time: **8:26:24**
